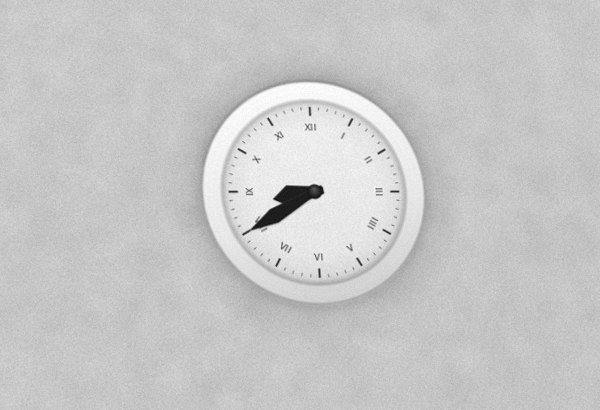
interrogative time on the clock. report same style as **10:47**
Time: **8:40**
